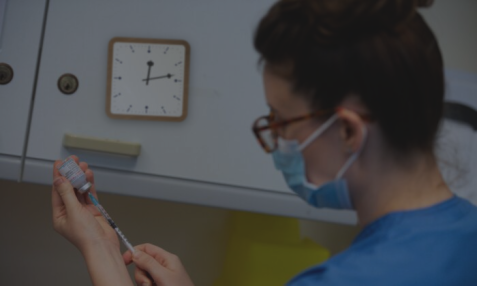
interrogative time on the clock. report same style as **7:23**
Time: **12:13**
